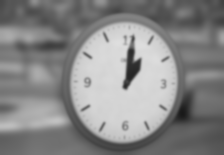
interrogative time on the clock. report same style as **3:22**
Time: **1:01**
